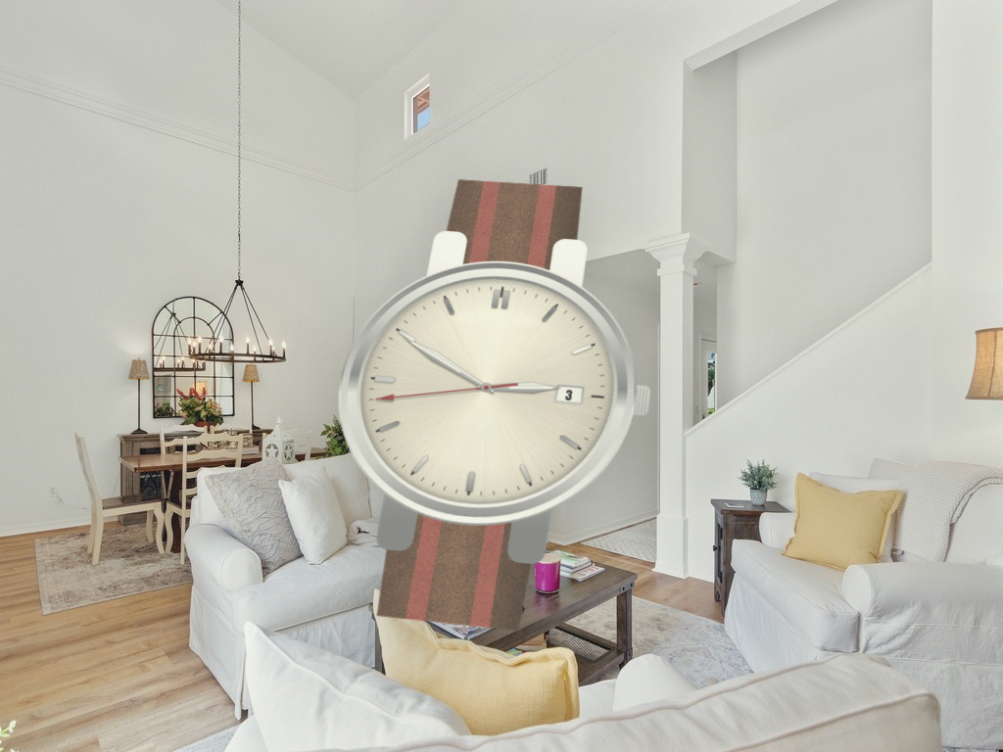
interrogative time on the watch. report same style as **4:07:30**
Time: **2:49:43**
